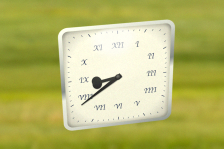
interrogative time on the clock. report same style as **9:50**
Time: **8:39**
